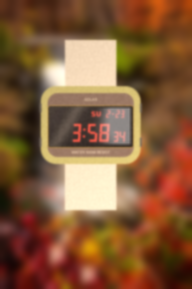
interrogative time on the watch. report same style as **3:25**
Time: **3:58**
